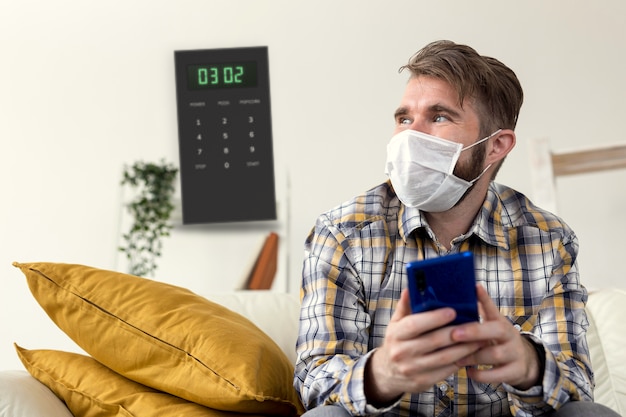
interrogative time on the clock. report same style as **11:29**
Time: **3:02**
